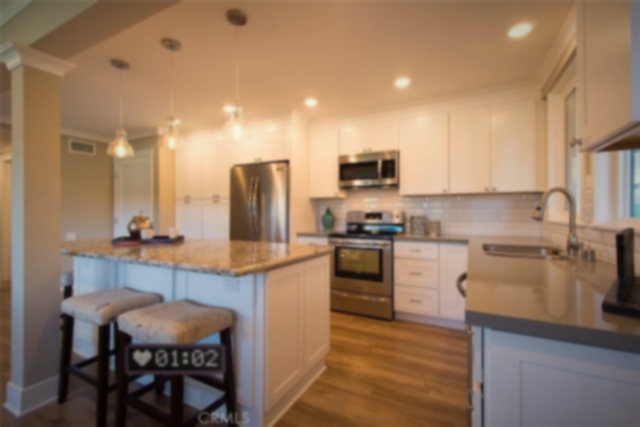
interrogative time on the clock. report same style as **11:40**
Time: **1:02**
